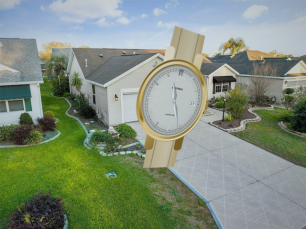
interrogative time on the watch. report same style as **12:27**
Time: **11:26**
